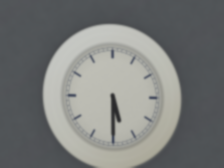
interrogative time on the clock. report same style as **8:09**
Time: **5:30**
